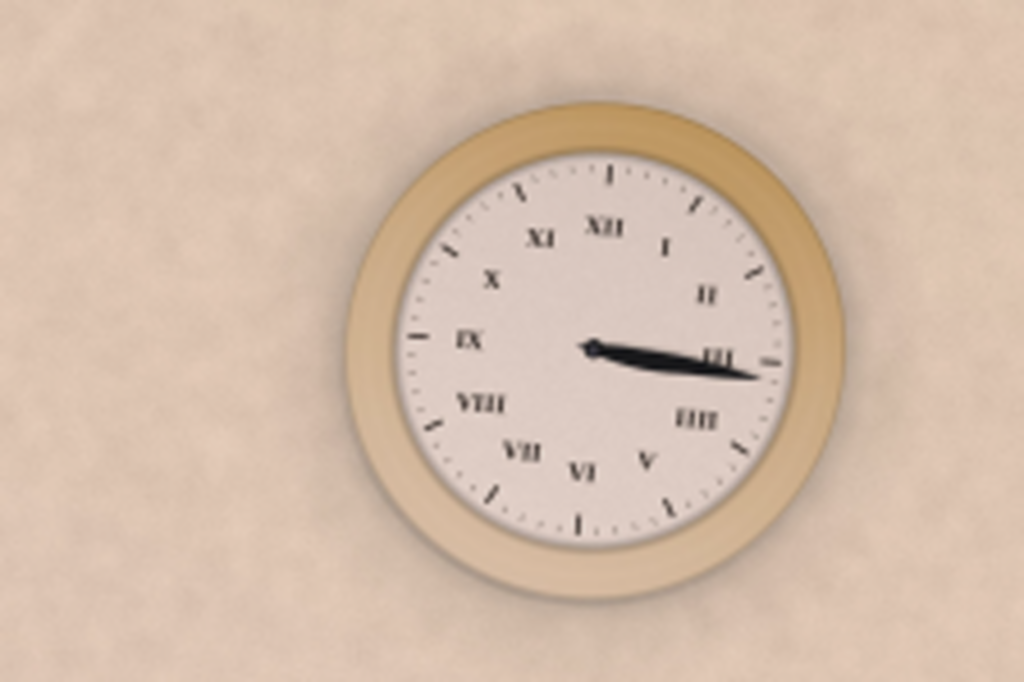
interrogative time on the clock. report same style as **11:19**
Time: **3:16**
